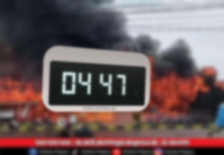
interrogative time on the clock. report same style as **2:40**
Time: **4:47**
